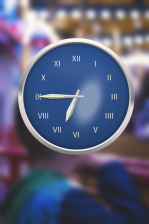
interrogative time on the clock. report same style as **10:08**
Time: **6:45**
